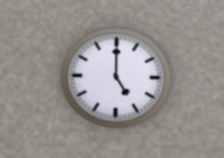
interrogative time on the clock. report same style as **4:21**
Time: **5:00**
